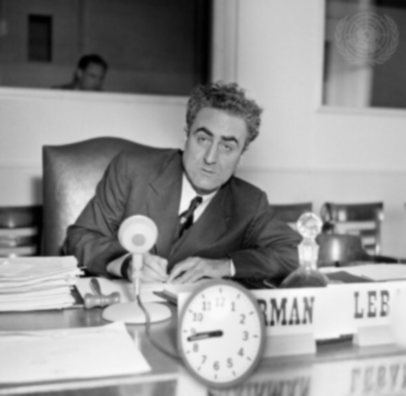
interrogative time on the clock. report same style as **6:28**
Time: **8:43**
